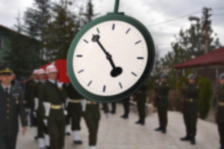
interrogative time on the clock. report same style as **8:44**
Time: **4:53**
